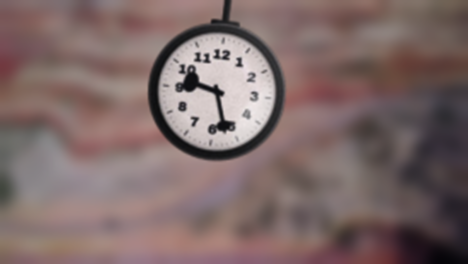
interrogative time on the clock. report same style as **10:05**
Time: **9:27**
